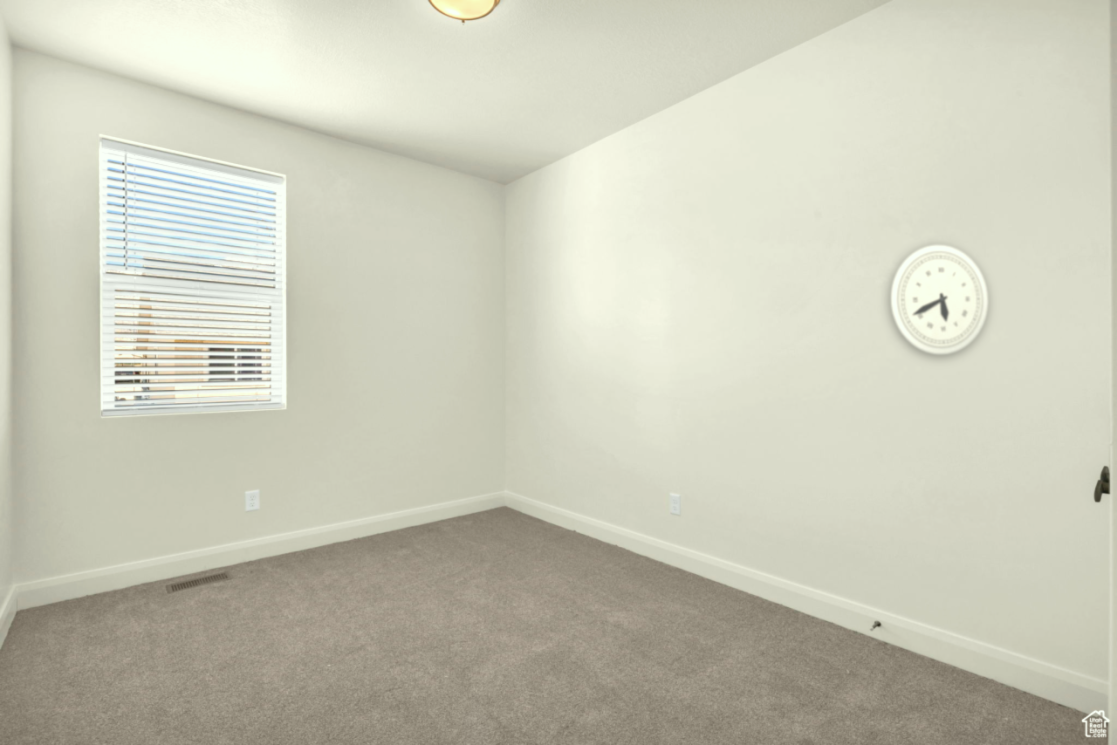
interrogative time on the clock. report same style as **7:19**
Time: **5:41**
